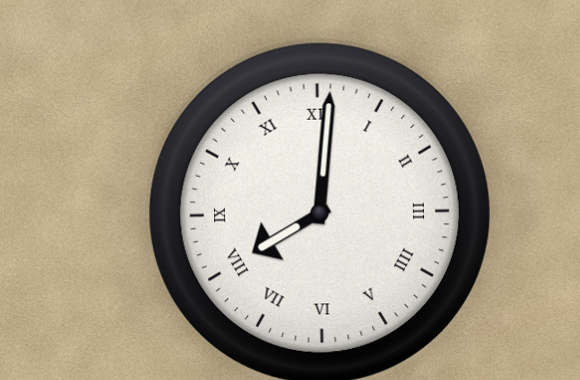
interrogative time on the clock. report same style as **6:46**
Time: **8:01**
